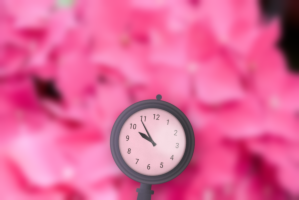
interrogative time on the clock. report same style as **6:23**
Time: **9:54**
